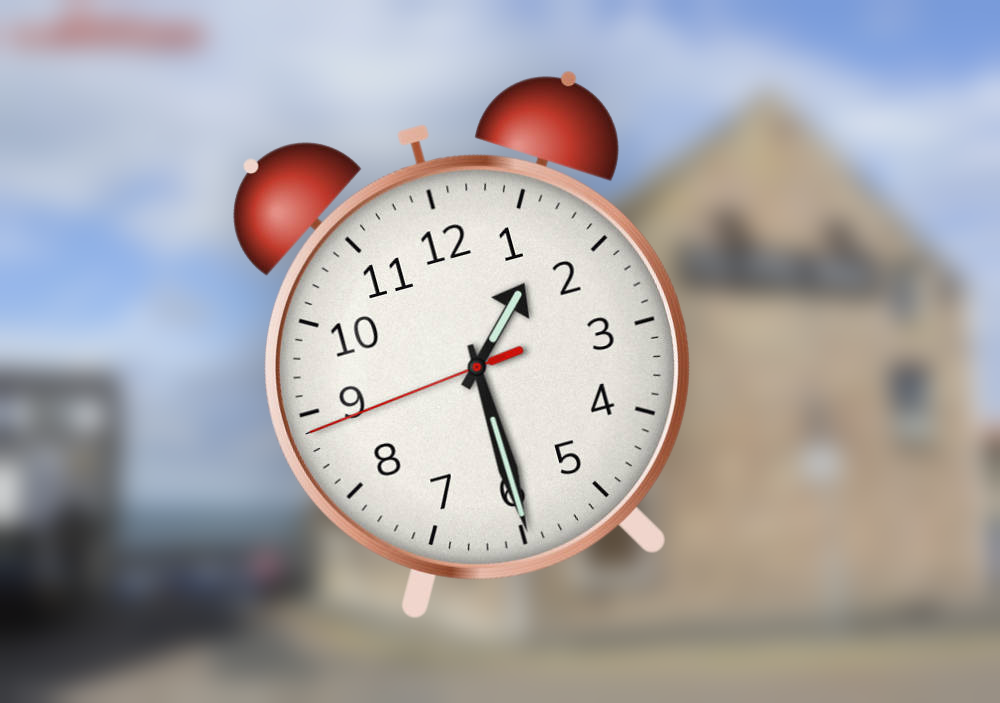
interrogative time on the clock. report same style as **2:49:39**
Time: **1:29:44**
